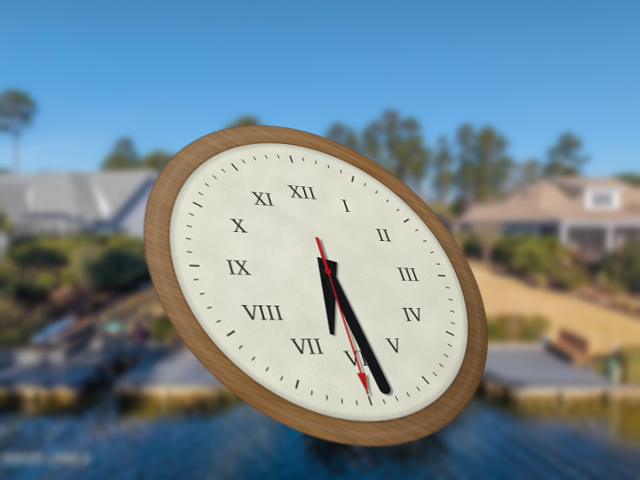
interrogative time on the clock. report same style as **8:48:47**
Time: **6:28:30**
